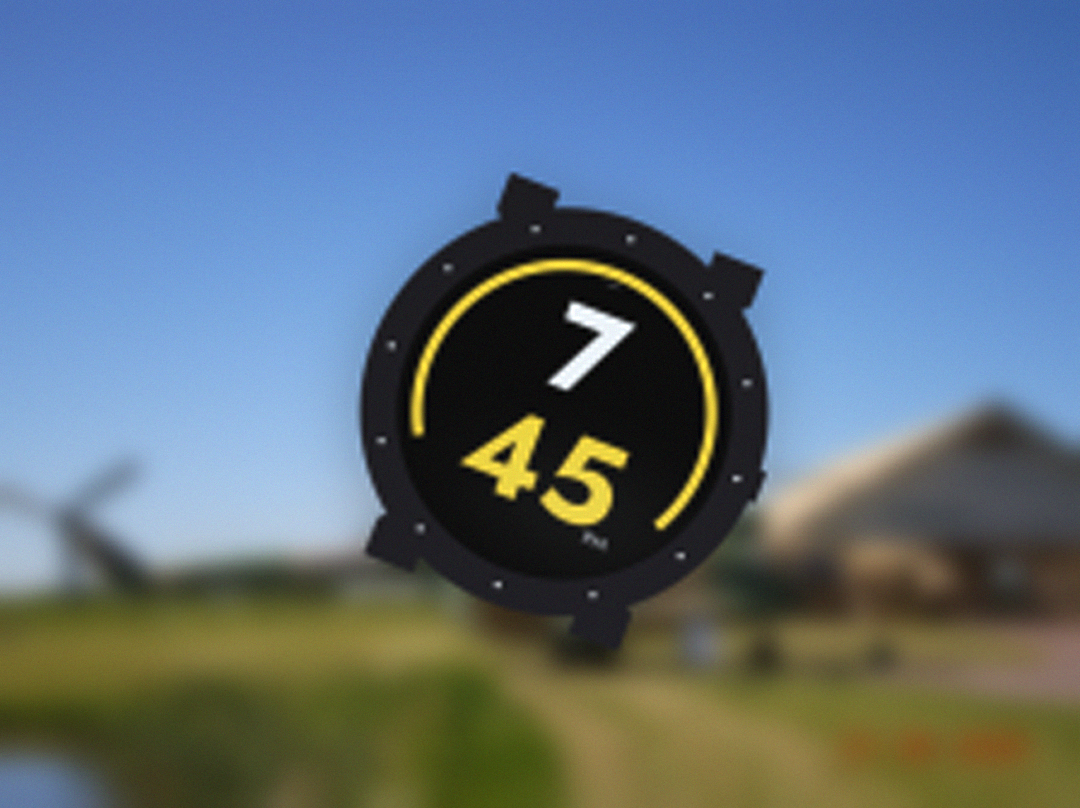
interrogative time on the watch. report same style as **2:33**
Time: **7:45**
